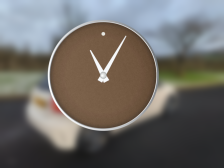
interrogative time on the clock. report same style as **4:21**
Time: **11:05**
